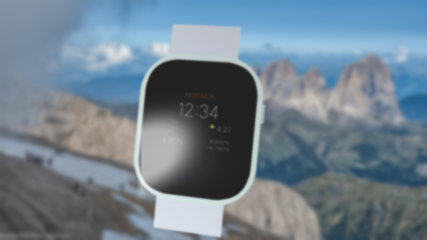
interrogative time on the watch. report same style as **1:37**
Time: **12:34**
